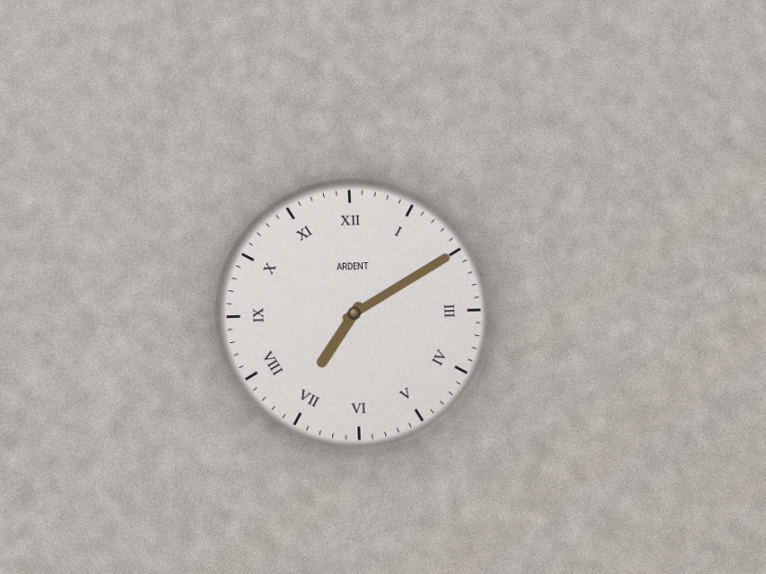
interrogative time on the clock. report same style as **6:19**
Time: **7:10**
